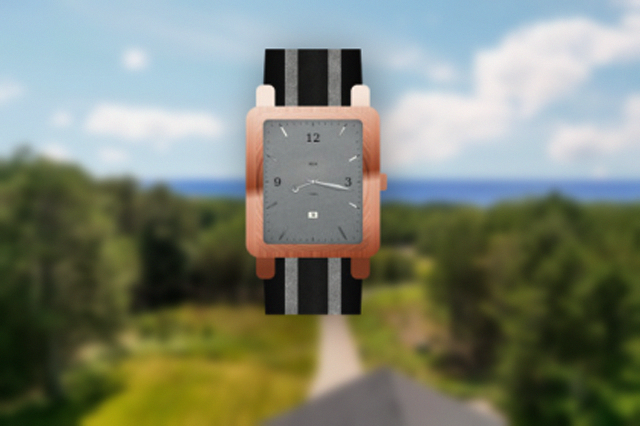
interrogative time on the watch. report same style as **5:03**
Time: **8:17**
